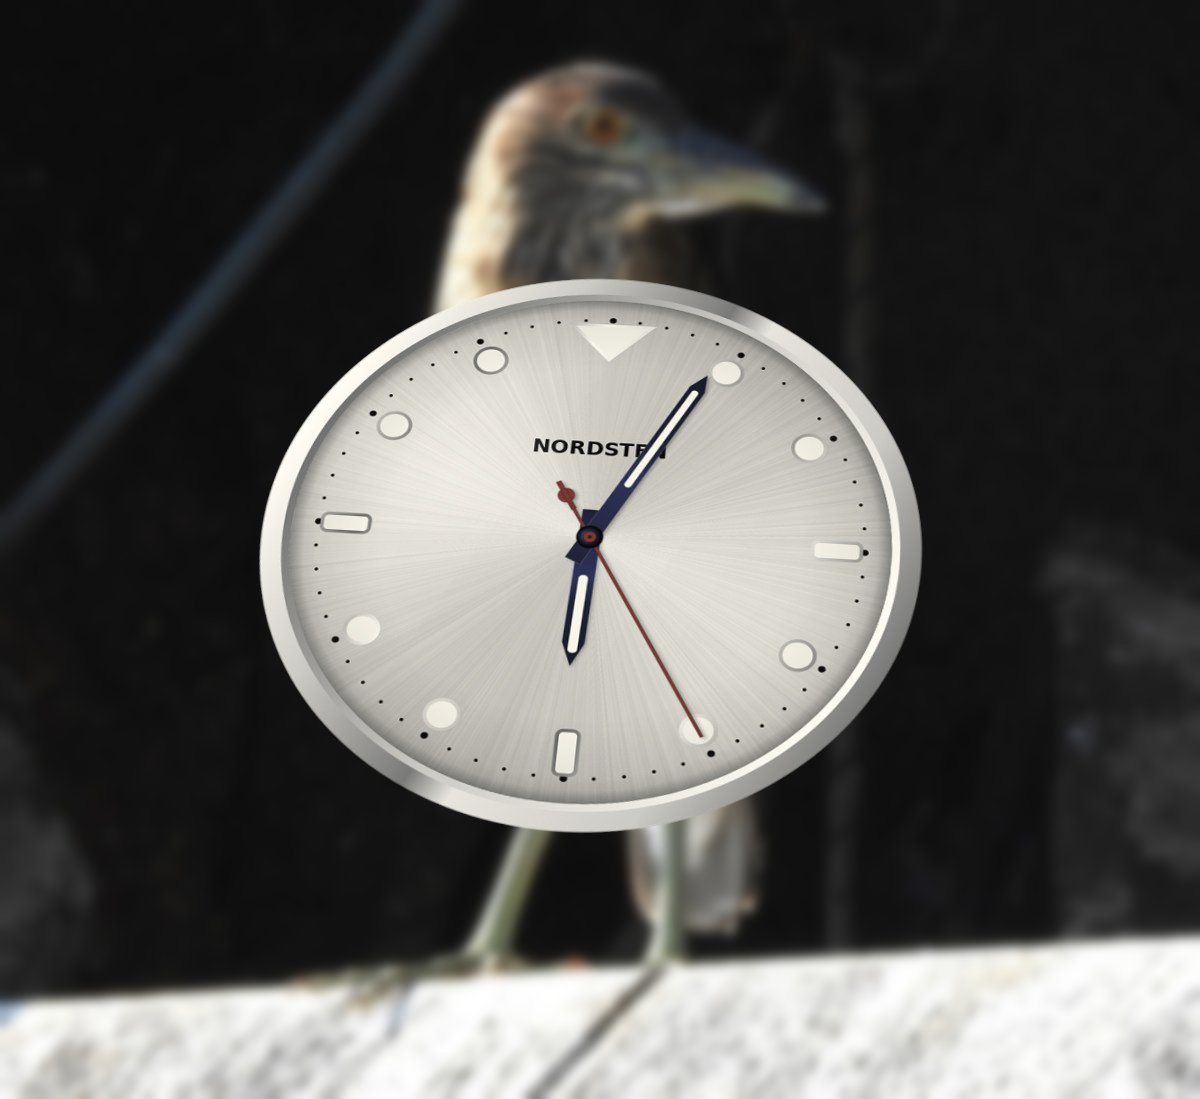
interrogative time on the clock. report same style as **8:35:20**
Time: **6:04:25**
